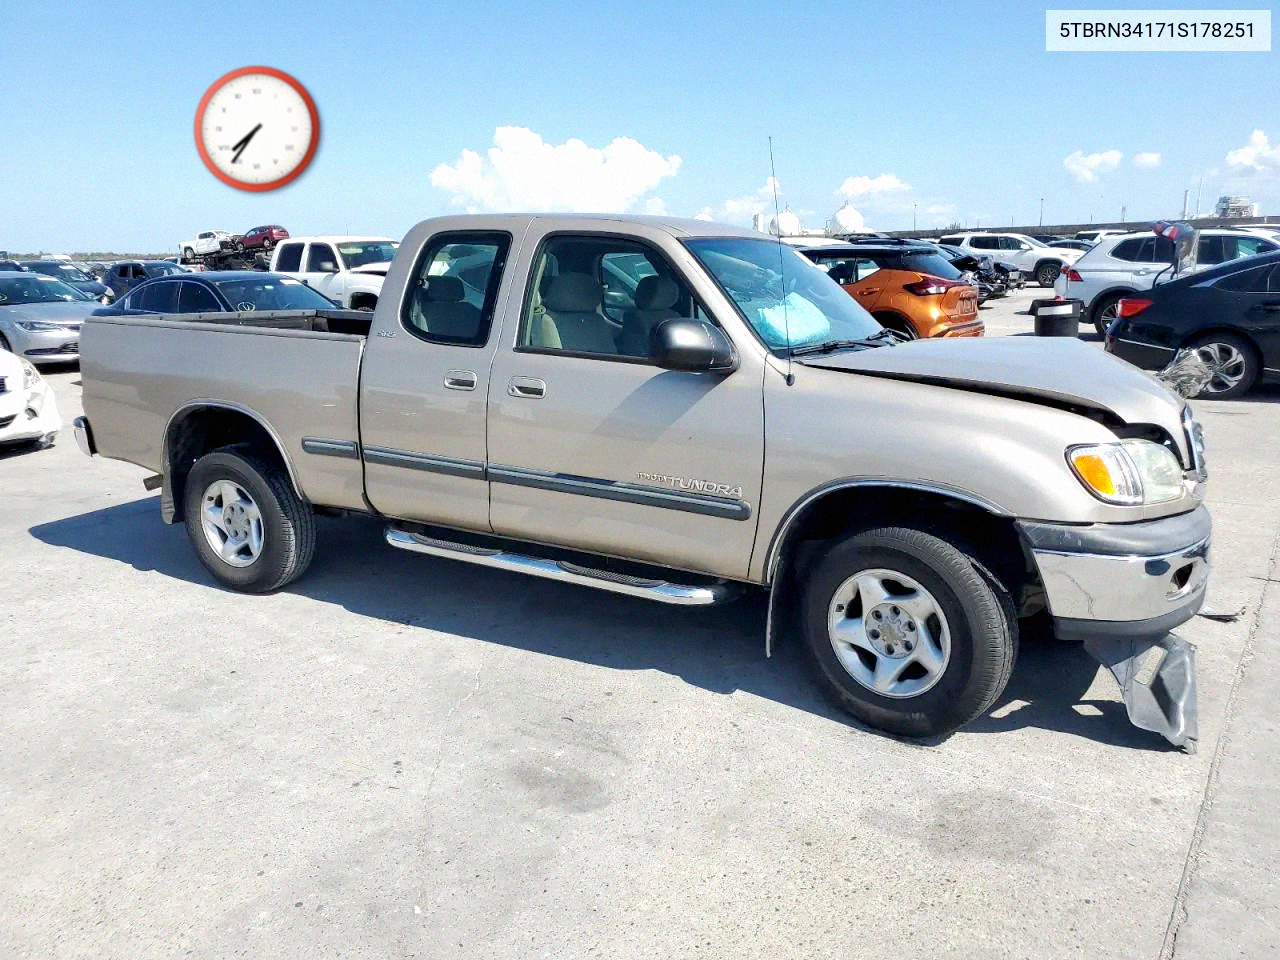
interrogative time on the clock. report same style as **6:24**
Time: **7:36**
